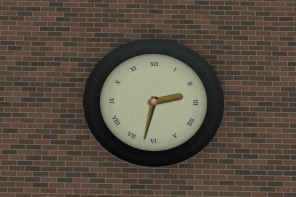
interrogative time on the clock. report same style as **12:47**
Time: **2:32**
